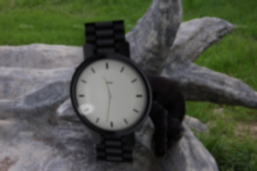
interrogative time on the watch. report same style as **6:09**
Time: **11:32**
